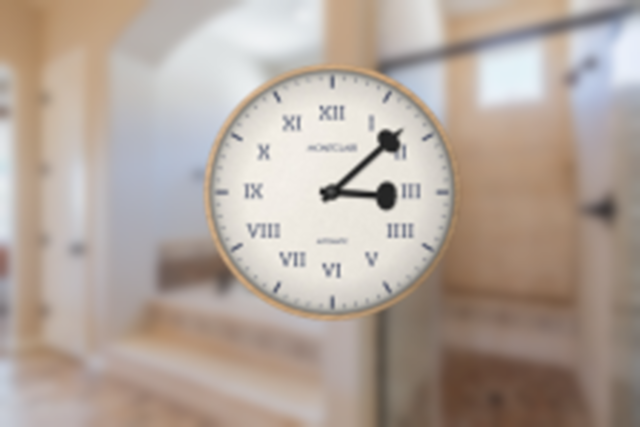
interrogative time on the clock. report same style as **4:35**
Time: **3:08**
